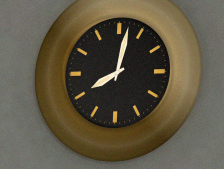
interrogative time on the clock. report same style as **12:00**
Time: **8:02**
